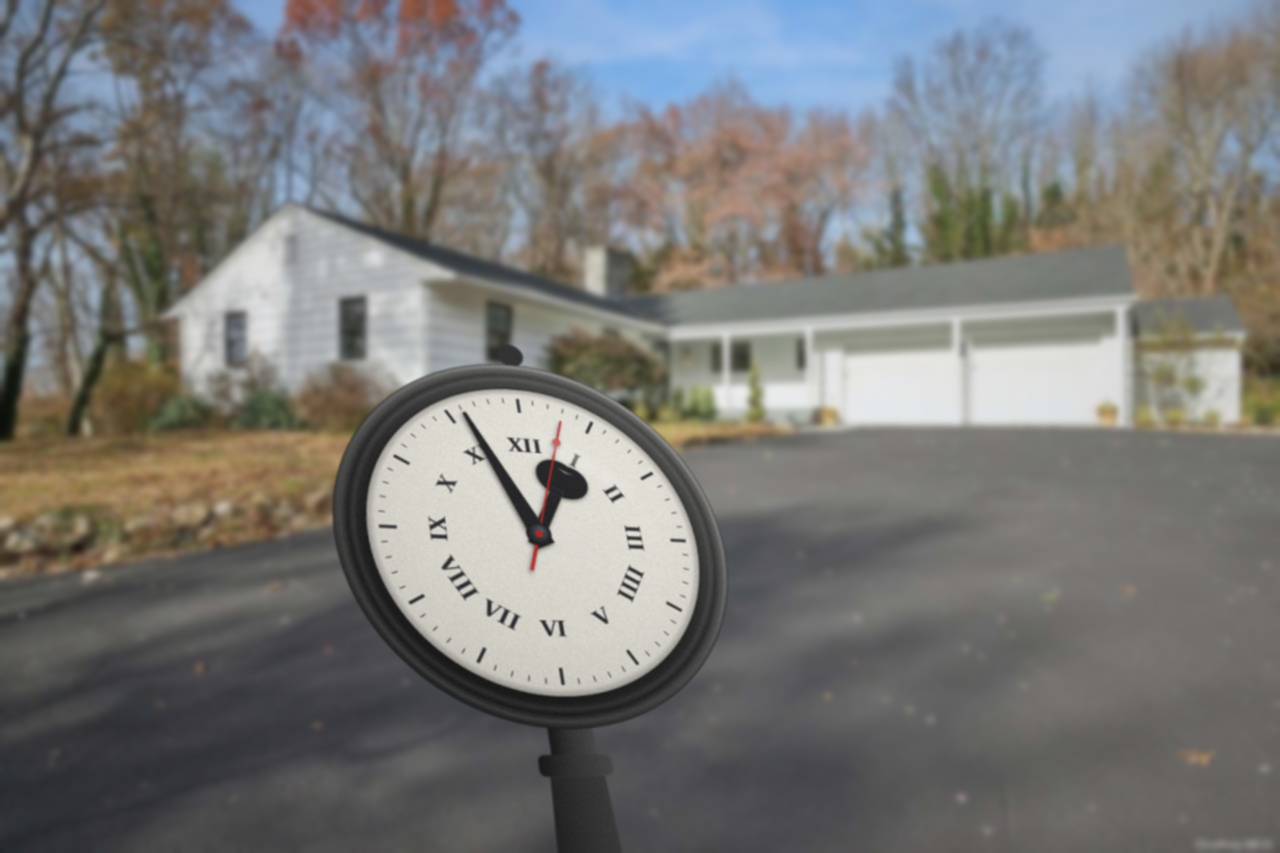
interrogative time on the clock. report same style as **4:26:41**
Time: **12:56:03**
